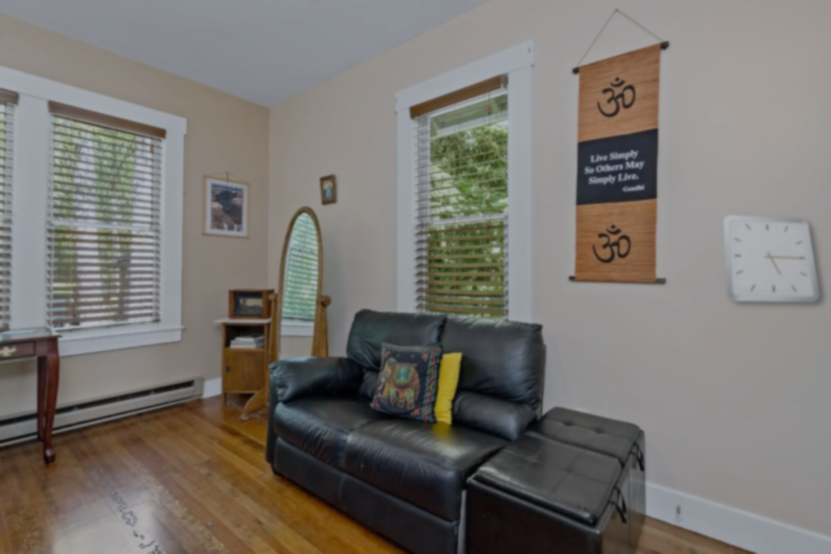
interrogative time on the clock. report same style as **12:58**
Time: **5:15**
